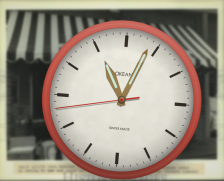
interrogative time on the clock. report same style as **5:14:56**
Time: **11:03:43**
